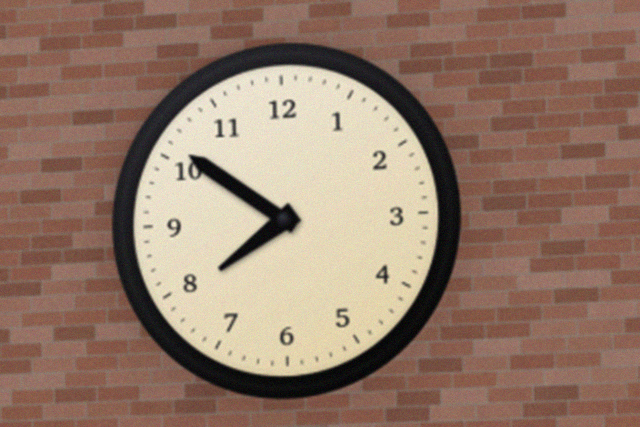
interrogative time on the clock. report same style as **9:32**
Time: **7:51**
